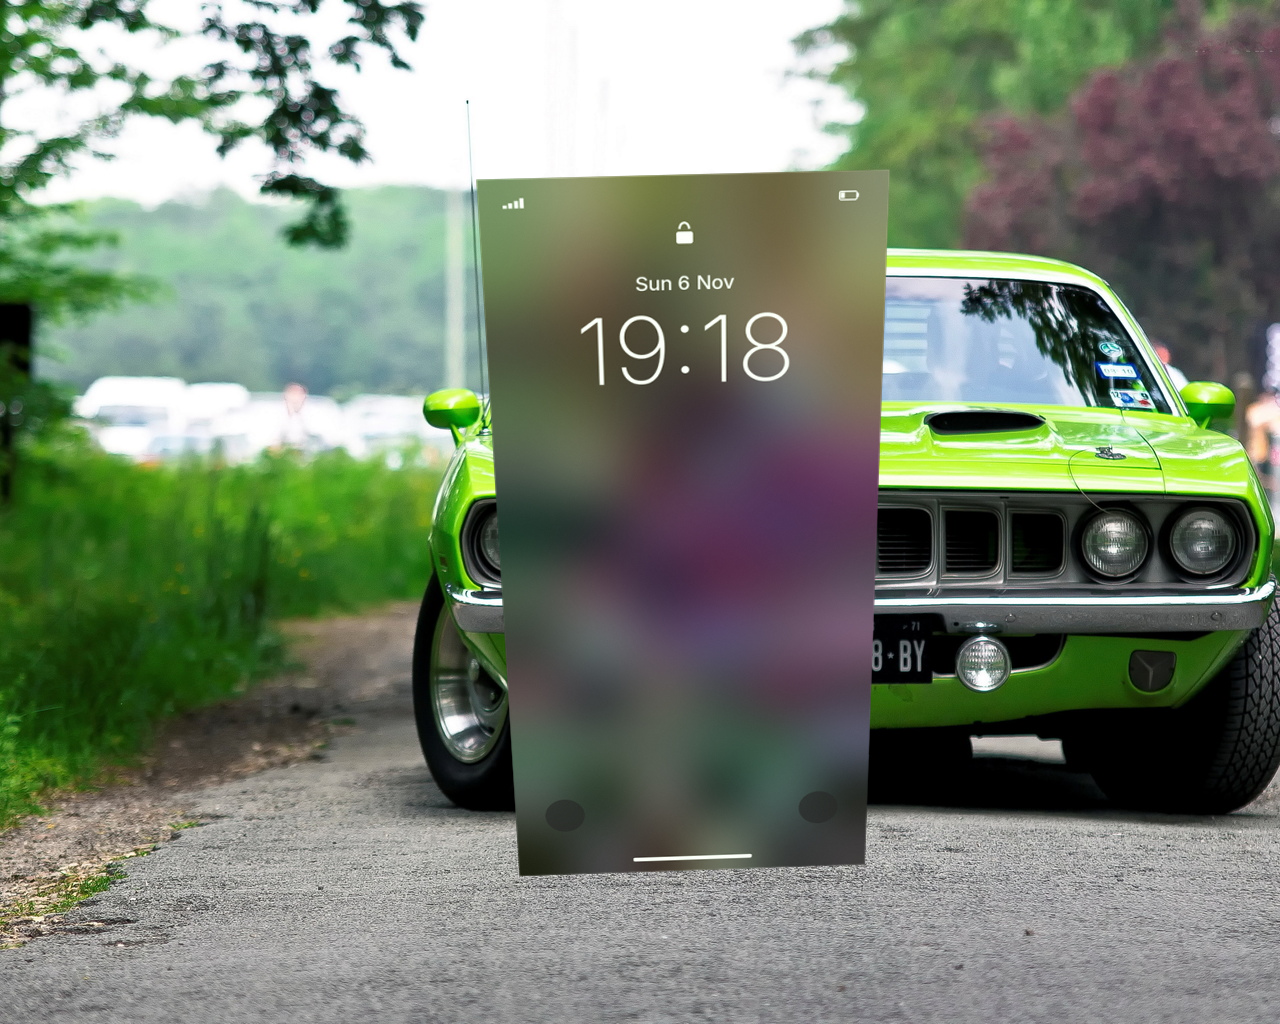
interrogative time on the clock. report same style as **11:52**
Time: **19:18**
